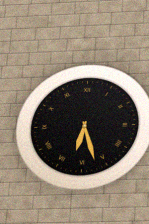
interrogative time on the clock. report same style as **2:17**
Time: **6:27**
